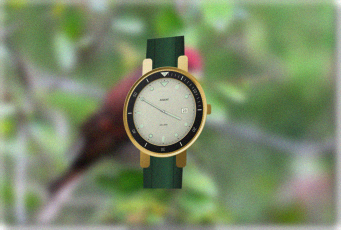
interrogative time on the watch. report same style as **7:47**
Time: **3:50**
